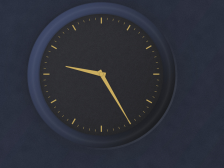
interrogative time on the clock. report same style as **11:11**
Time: **9:25**
